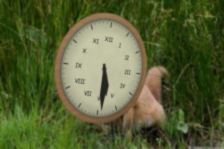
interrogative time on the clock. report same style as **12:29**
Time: **5:29**
